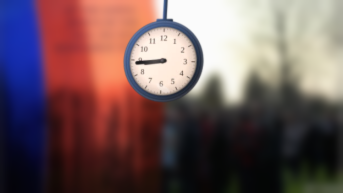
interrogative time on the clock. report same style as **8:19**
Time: **8:44**
